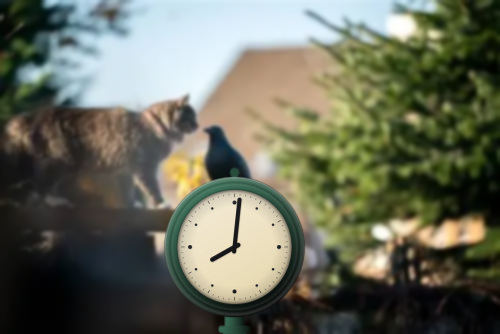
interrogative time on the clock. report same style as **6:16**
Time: **8:01**
